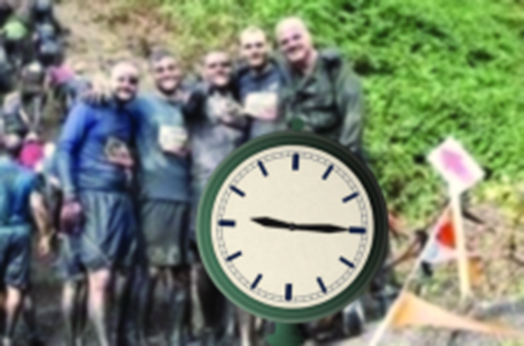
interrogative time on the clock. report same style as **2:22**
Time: **9:15**
